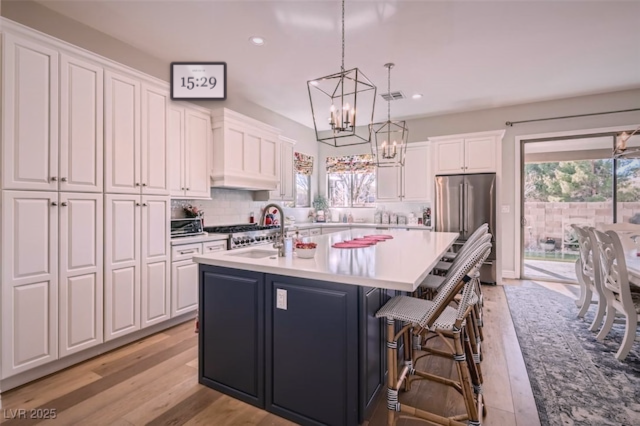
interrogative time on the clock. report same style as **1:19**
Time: **15:29**
